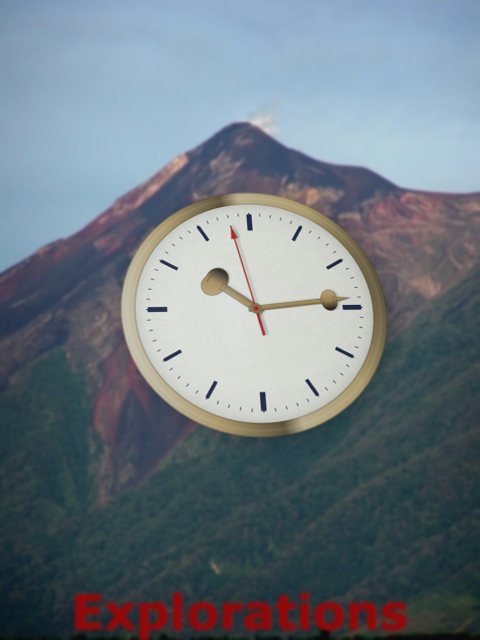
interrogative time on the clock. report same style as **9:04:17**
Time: **10:13:58**
